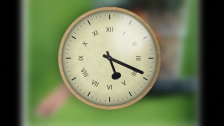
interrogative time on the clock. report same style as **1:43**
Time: **5:19**
